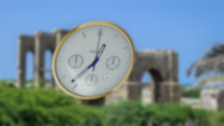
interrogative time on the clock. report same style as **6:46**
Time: **12:37**
